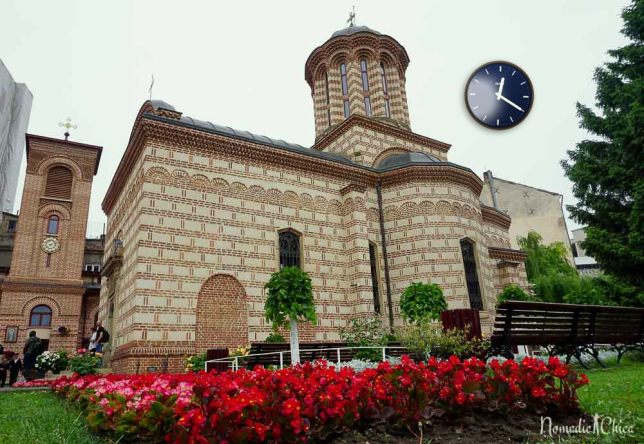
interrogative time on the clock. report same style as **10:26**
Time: **12:20**
